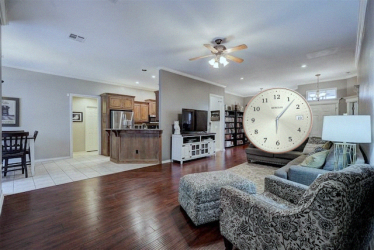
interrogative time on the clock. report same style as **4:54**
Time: **6:07**
